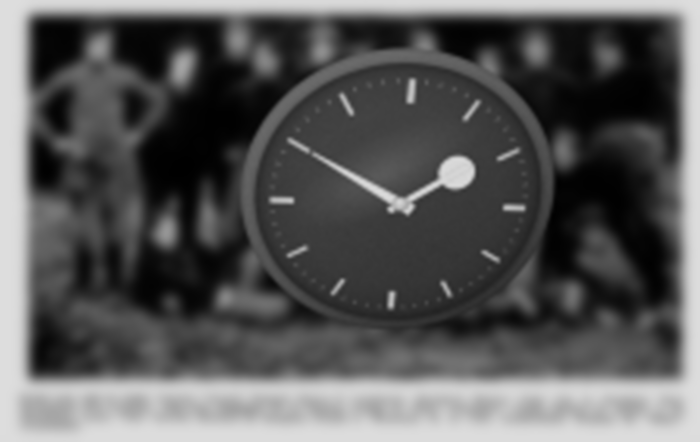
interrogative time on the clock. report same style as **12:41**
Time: **1:50**
